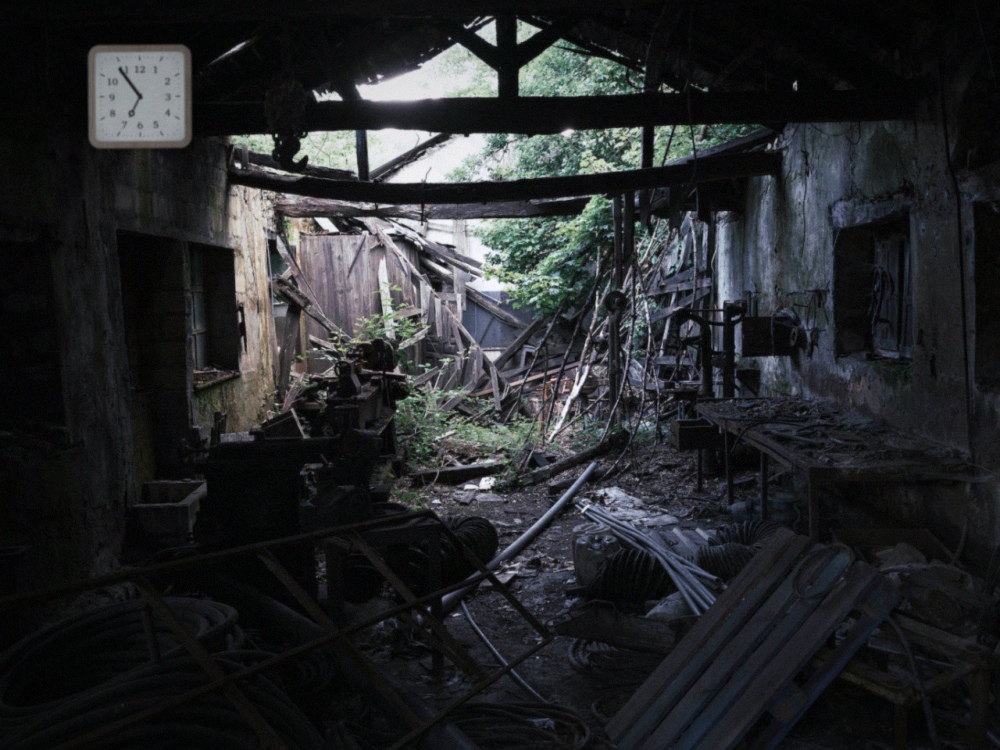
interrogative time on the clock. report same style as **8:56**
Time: **6:54**
